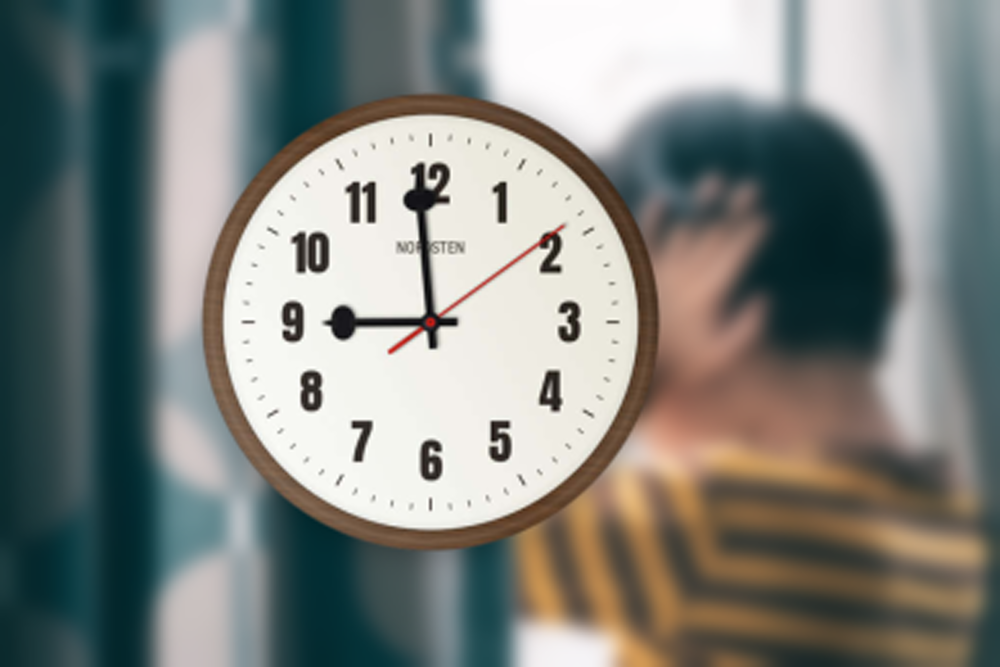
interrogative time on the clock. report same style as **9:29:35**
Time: **8:59:09**
